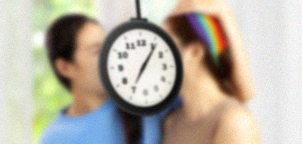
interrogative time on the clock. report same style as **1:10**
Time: **7:06**
